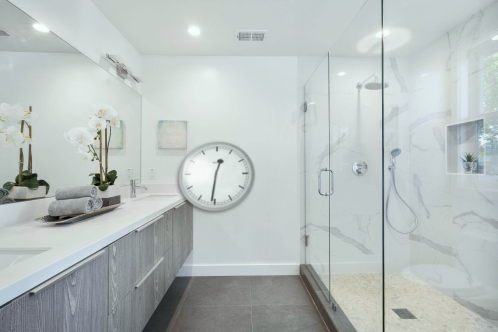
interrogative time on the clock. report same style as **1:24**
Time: **12:31**
